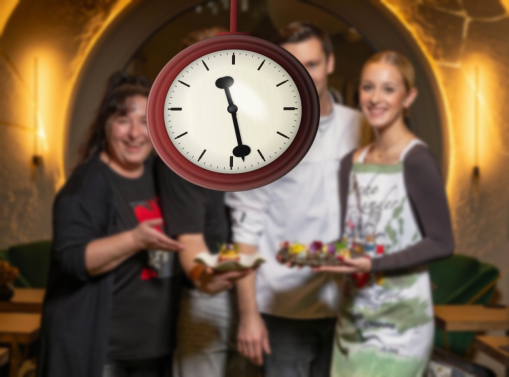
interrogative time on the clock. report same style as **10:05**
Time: **11:28**
